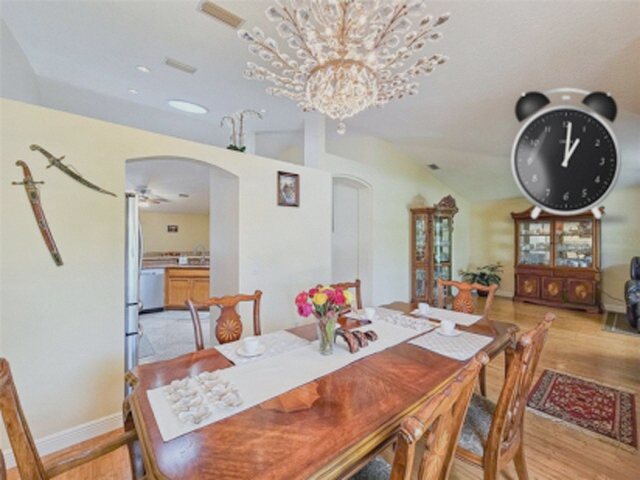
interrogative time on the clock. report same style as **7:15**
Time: **1:01**
